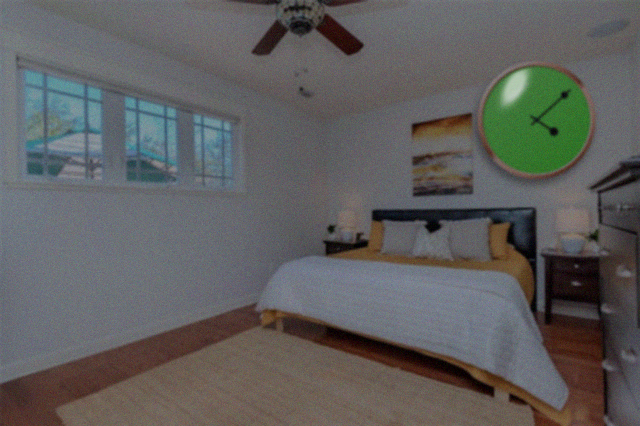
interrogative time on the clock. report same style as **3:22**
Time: **4:08**
